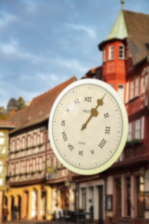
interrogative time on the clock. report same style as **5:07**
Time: **1:05**
